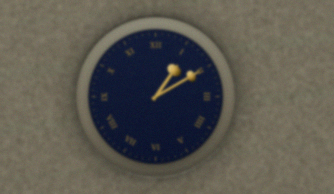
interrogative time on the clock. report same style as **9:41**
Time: **1:10**
